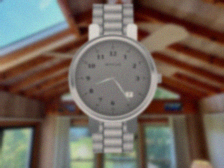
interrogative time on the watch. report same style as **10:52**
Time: **8:24**
